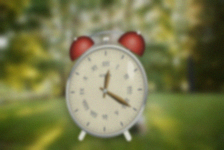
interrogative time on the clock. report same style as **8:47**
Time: **12:20**
